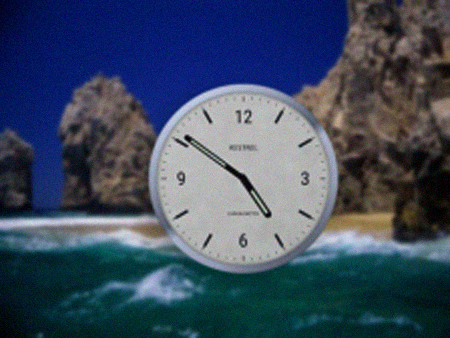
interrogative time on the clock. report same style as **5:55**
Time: **4:51**
